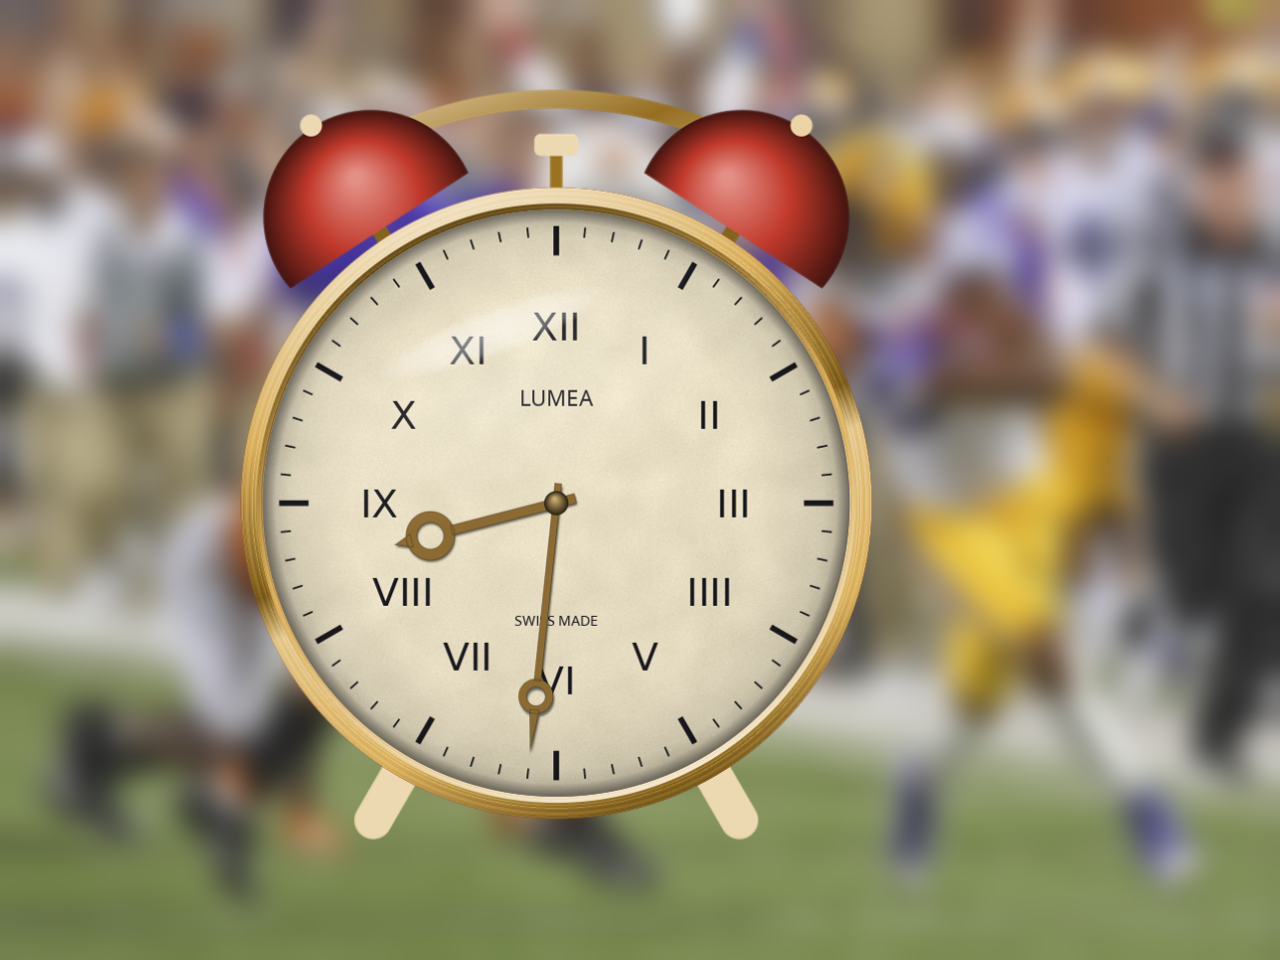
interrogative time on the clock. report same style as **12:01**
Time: **8:31**
